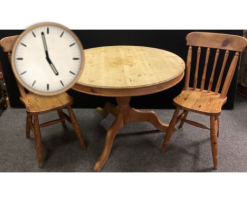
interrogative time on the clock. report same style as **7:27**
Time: **4:58**
